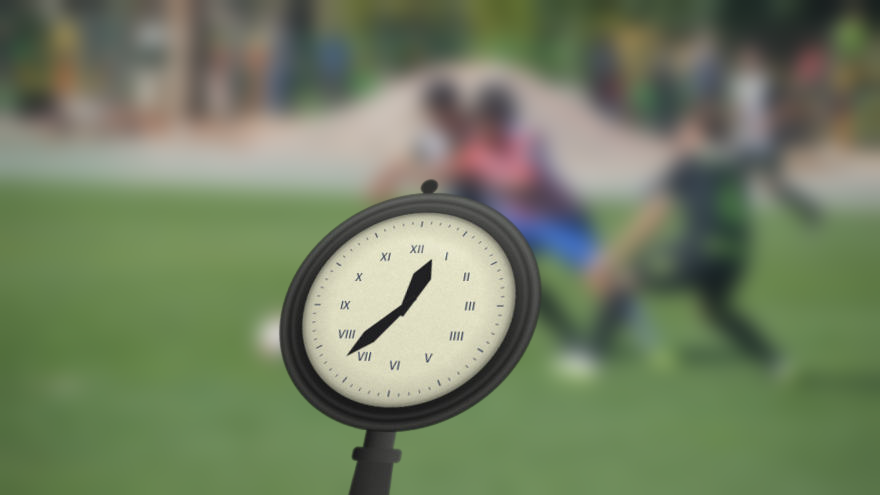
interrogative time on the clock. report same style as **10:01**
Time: **12:37**
